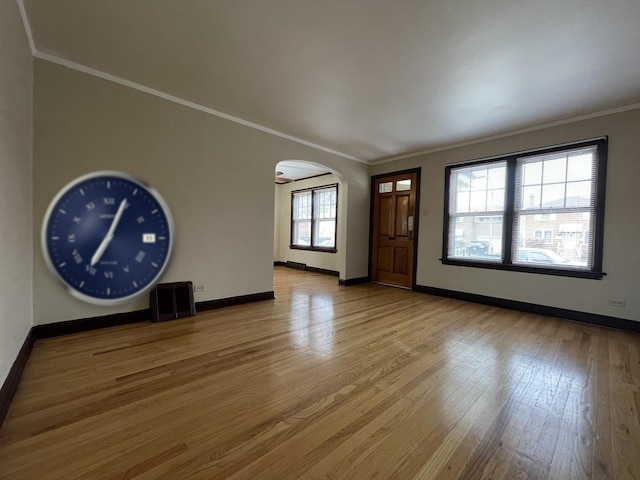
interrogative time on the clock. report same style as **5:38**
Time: **7:04**
